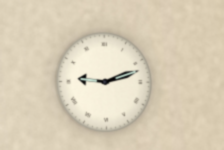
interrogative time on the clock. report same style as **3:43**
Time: **9:12**
